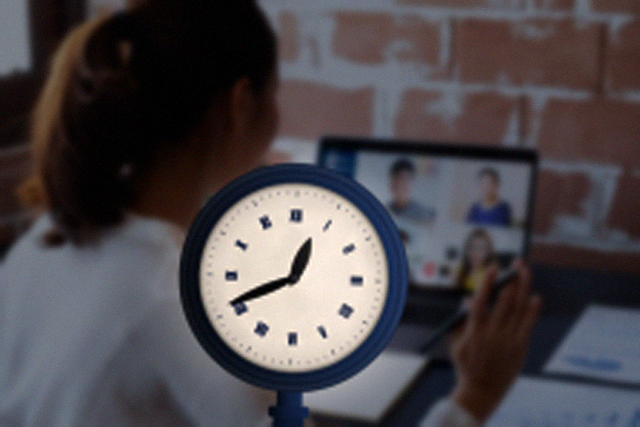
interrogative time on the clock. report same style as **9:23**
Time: **12:41**
